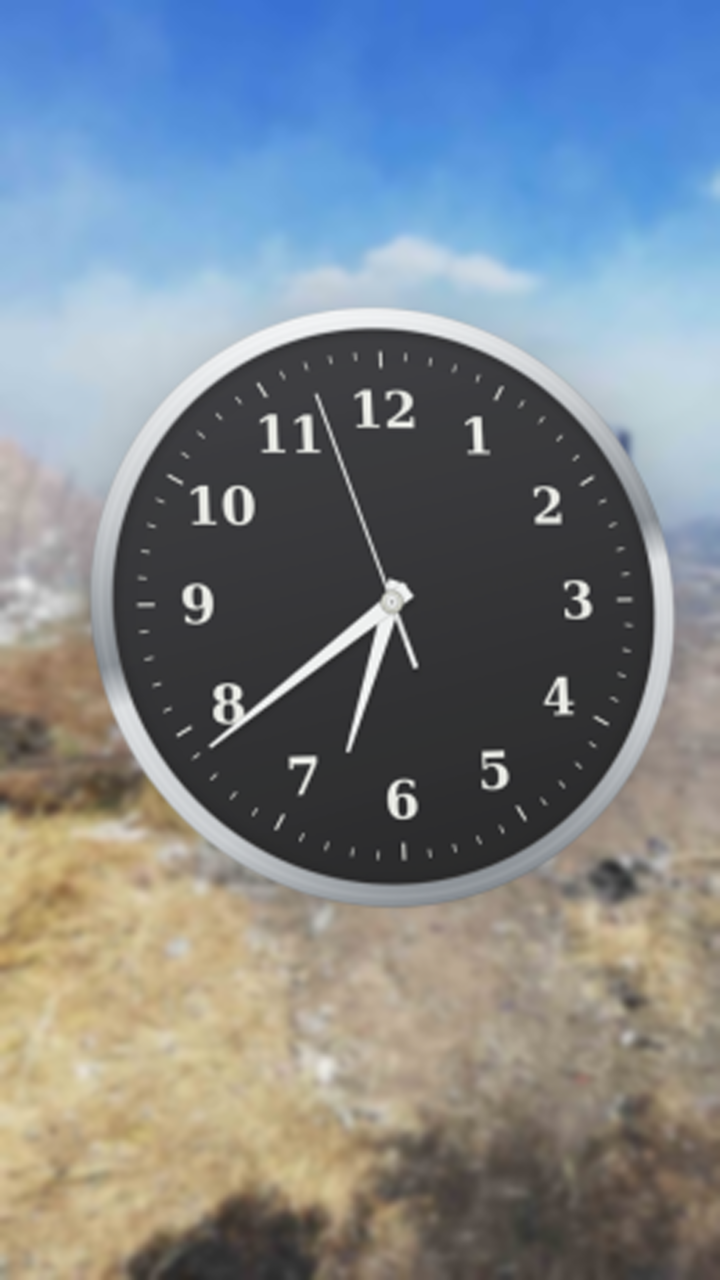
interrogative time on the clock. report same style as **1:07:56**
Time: **6:38:57**
